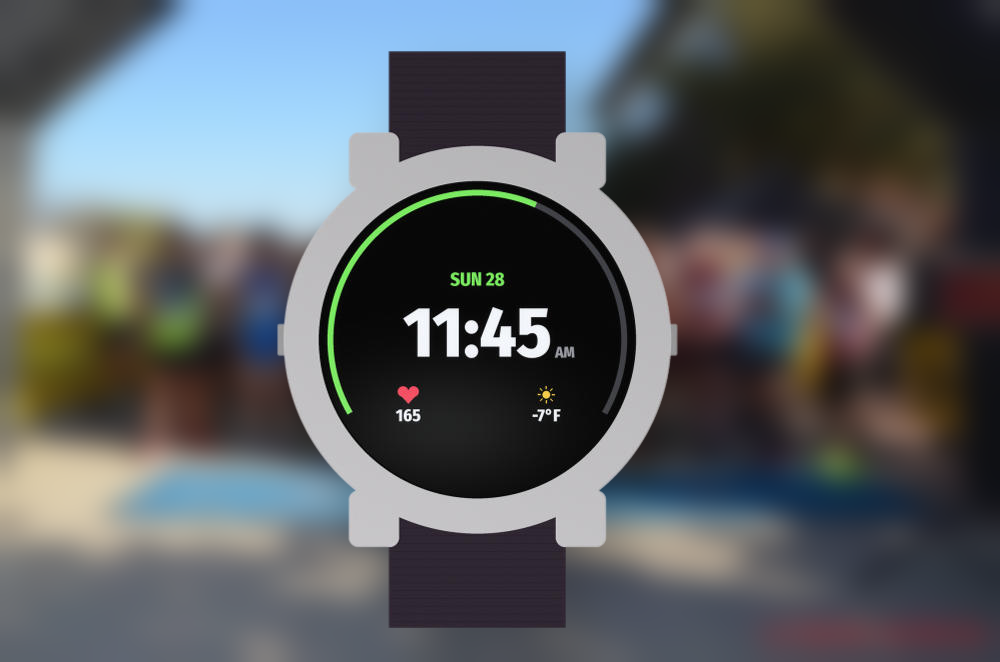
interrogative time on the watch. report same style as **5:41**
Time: **11:45**
